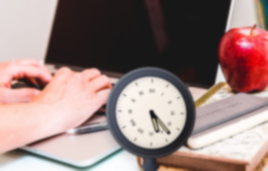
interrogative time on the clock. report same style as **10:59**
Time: **5:23**
